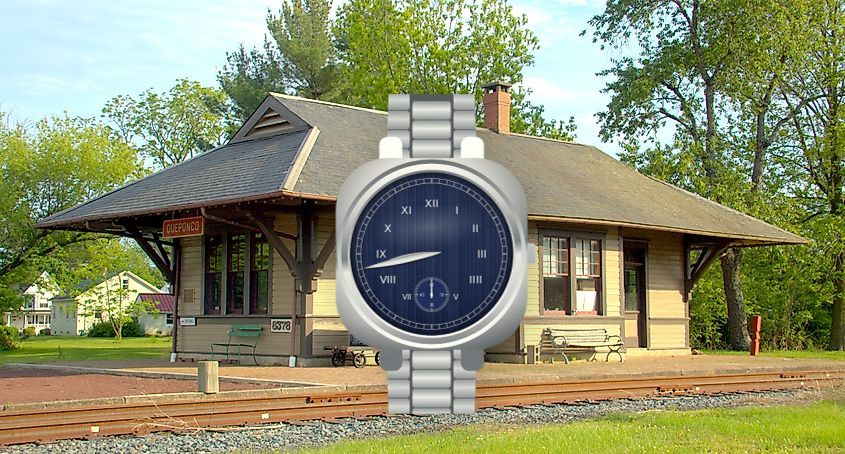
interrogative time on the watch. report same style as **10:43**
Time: **8:43**
